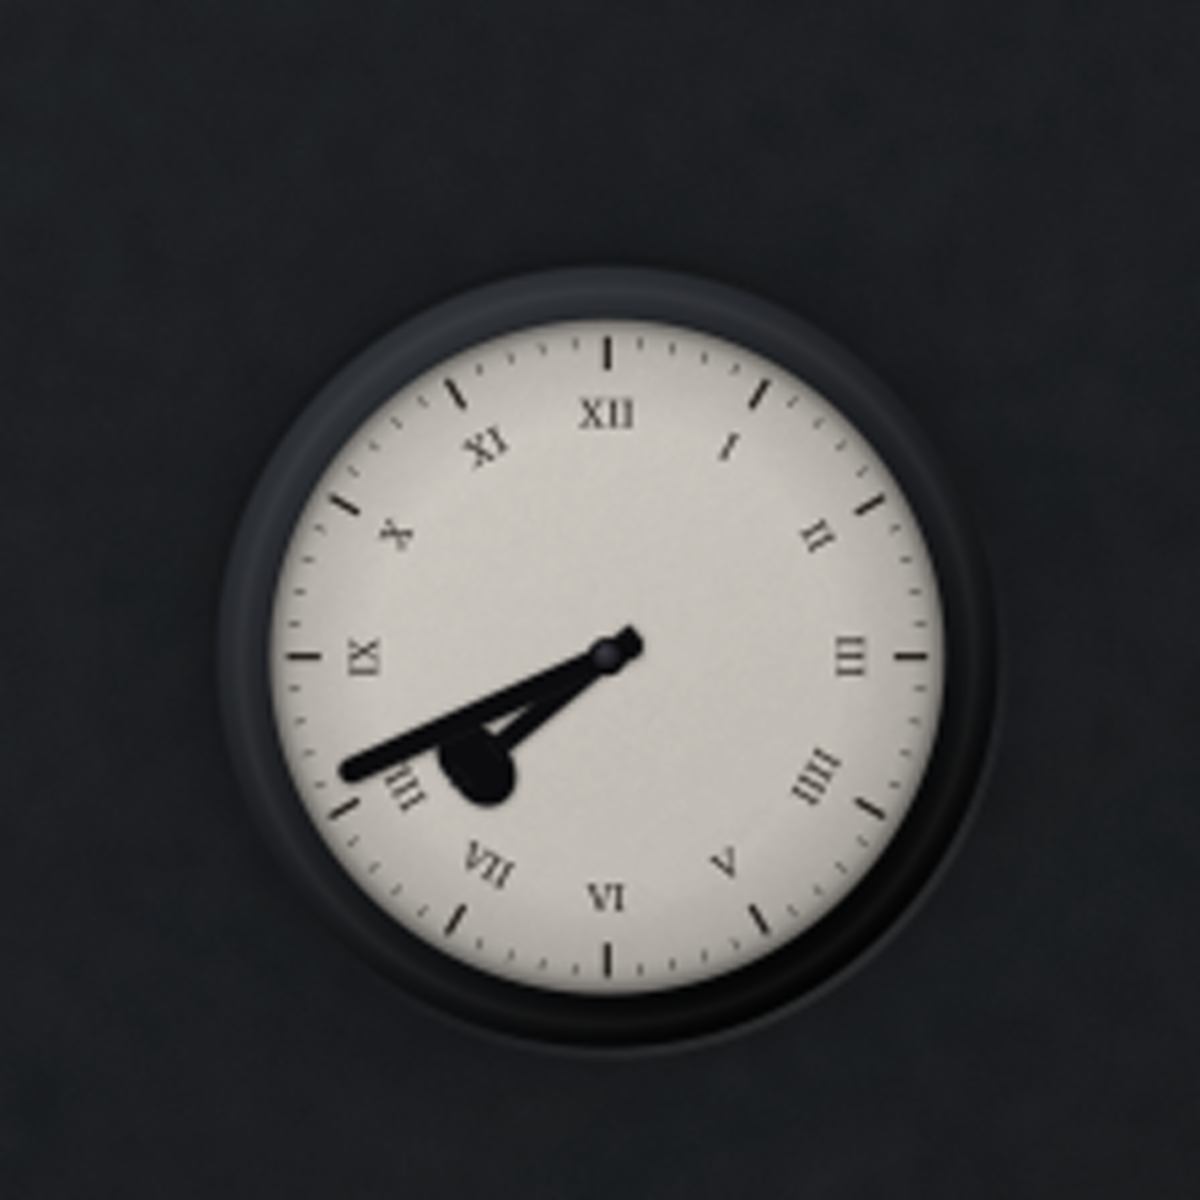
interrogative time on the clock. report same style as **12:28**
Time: **7:41**
